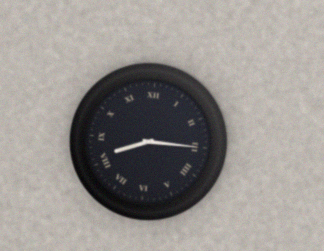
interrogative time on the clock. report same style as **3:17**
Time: **8:15**
